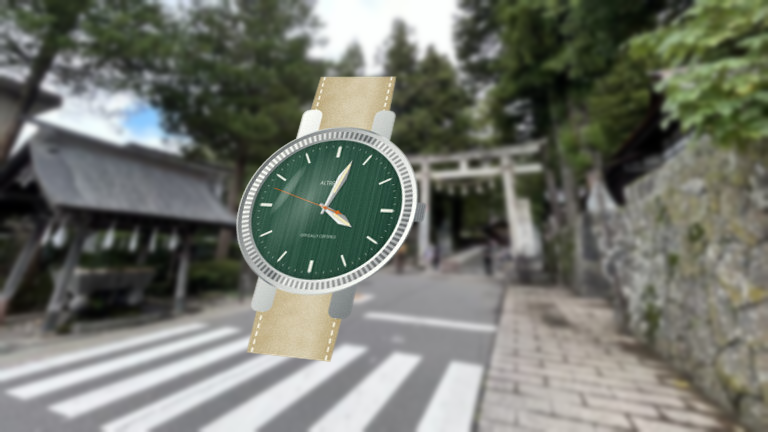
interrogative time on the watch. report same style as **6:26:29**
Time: **4:02:48**
